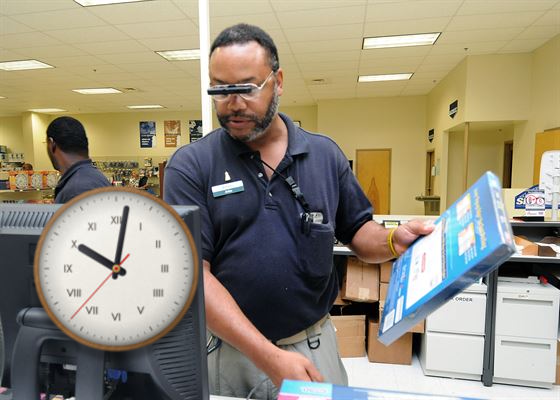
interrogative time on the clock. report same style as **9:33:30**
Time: **10:01:37**
